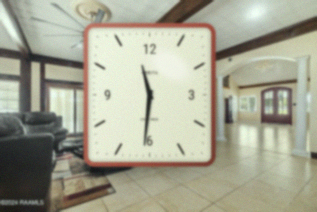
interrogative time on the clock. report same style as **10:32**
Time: **11:31**
